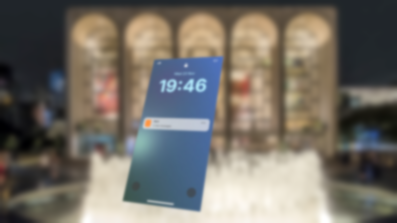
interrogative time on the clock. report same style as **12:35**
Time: **19:46**
